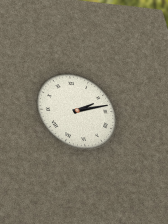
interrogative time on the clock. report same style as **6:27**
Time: **2:13**
